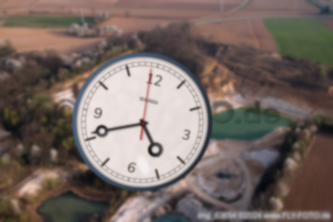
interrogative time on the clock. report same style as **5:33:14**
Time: **4:40:59**
